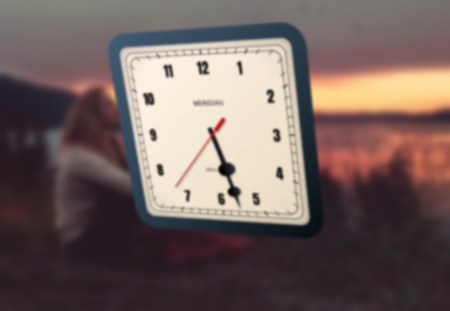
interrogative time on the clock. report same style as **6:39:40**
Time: **5:27:37**
